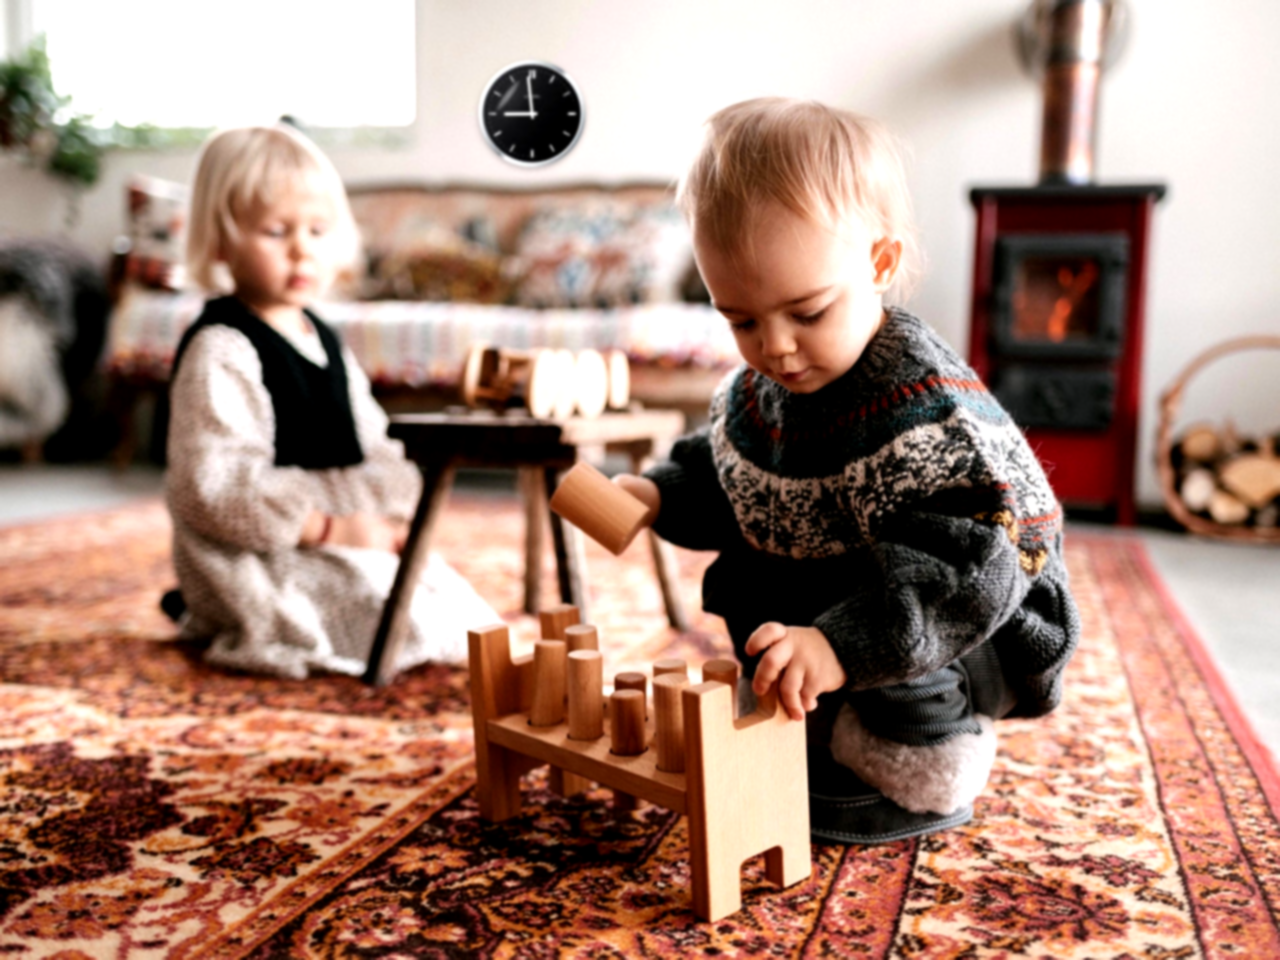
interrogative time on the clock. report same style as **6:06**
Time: **8:59**
